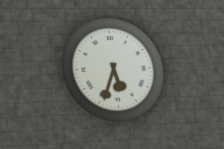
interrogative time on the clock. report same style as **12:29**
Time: **5:34**
